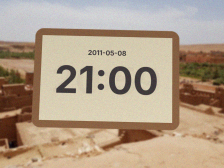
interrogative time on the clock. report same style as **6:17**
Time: **21:00**
